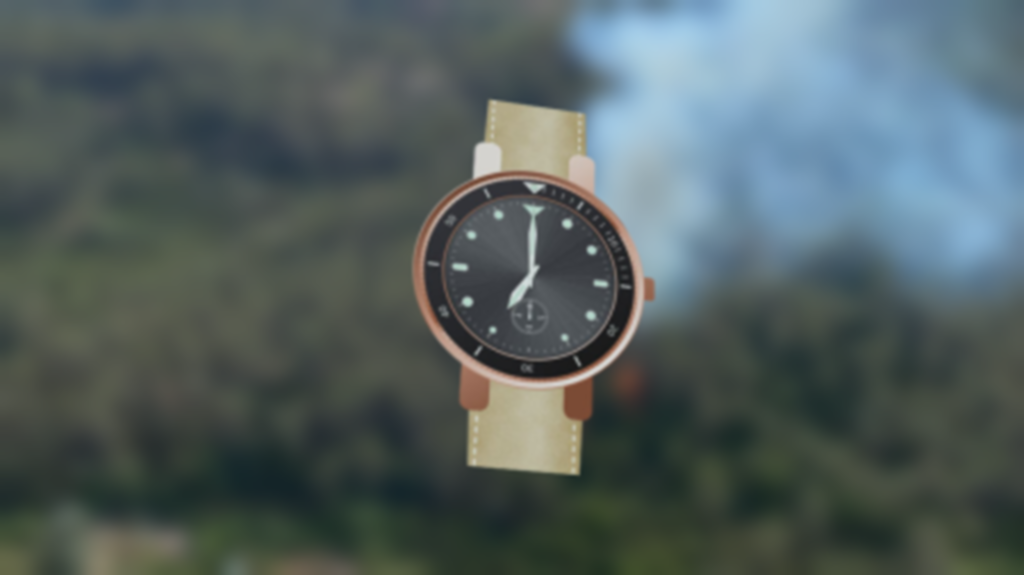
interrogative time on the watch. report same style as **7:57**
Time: **7:00**
